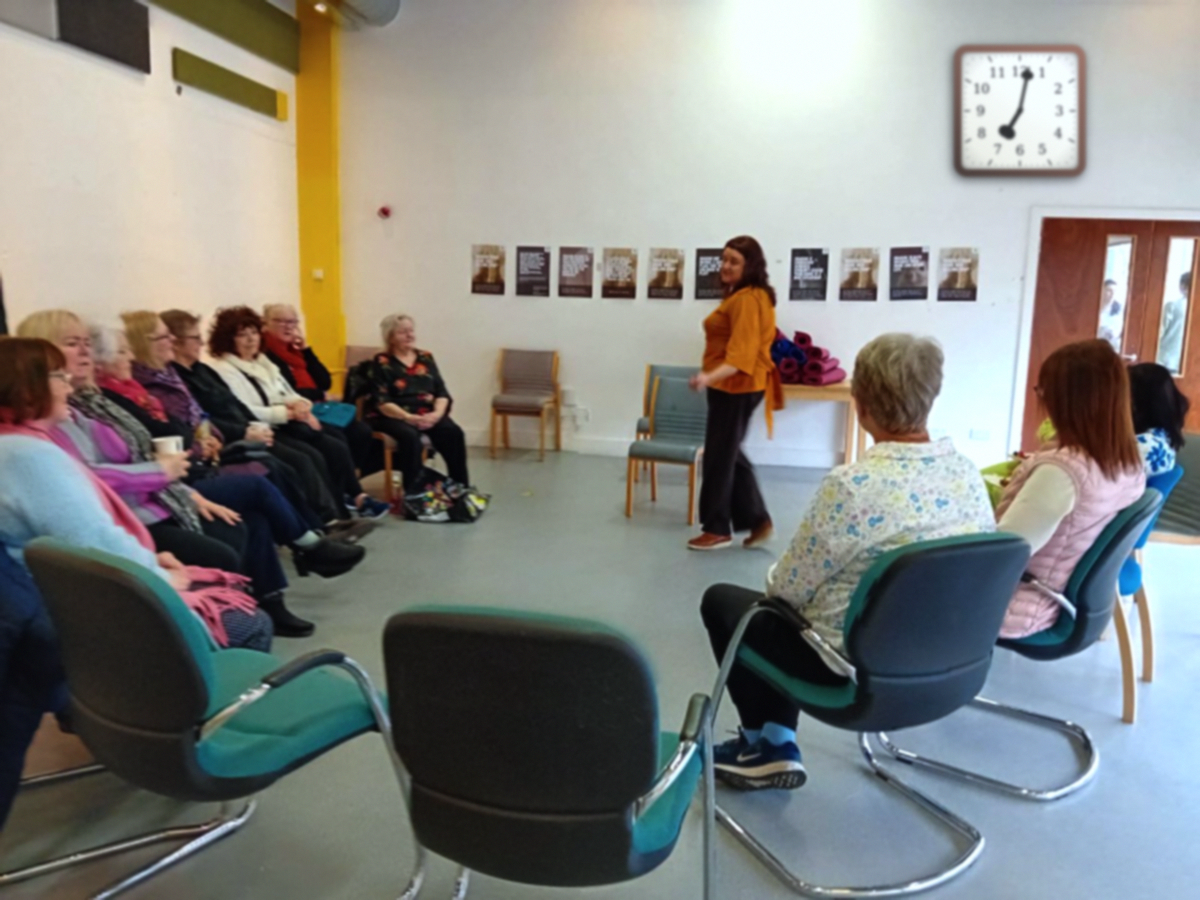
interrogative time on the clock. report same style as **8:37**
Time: **7:02**
